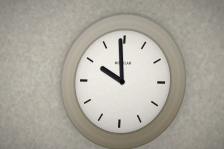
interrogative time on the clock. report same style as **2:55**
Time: **9:59**
